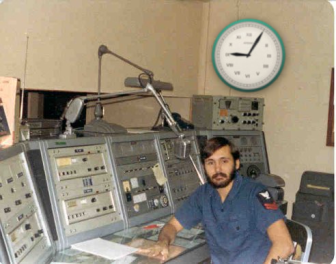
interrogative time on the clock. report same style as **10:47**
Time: **9:05**
